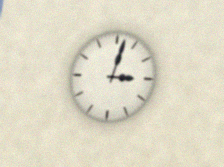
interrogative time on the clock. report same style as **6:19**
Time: **3:02**
